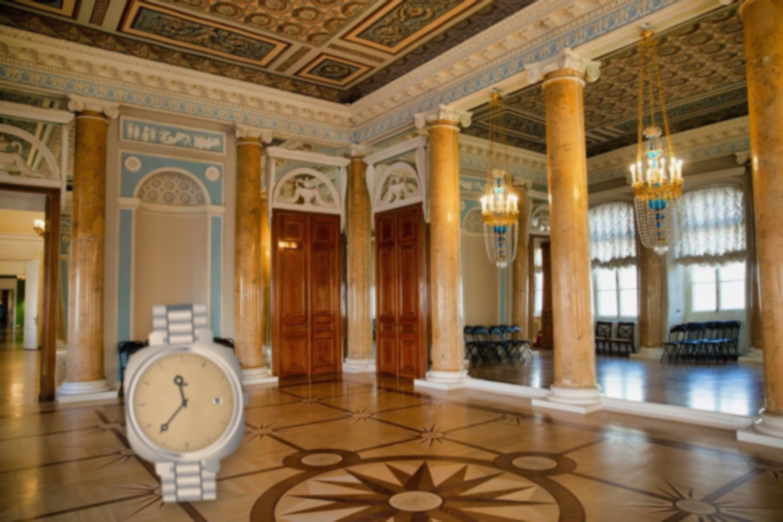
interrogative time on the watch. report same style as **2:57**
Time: **11:37**
